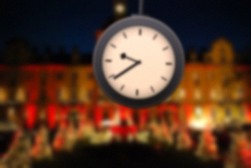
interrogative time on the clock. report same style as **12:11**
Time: **9:39**
